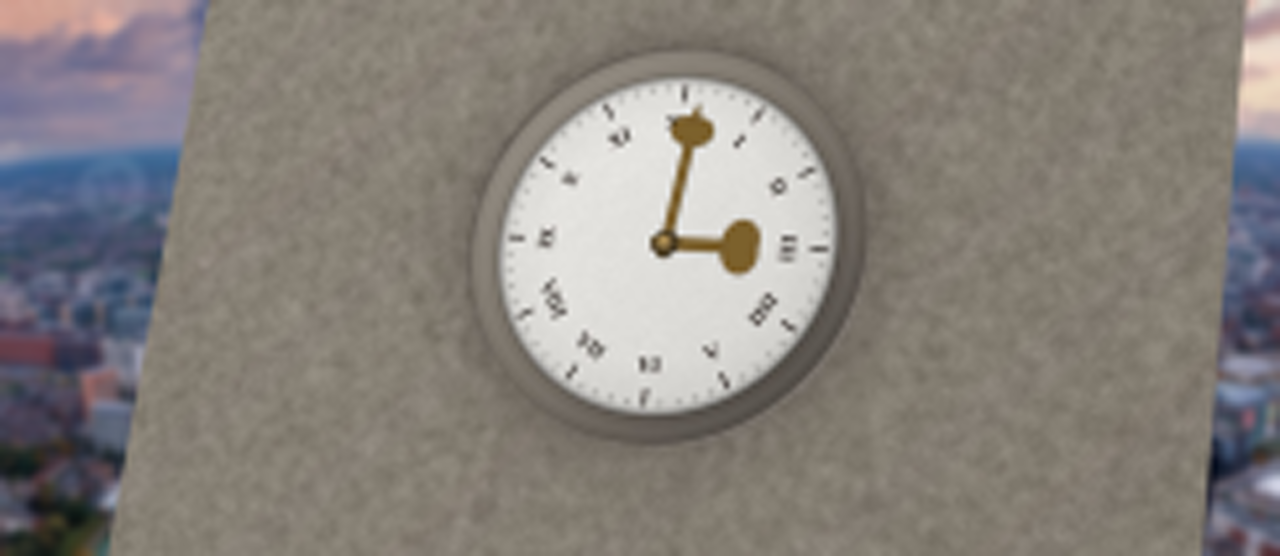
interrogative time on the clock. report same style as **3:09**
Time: **3:01**
